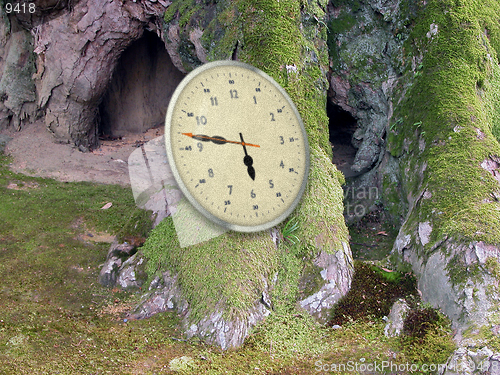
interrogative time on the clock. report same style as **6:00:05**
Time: **5:46:47**
